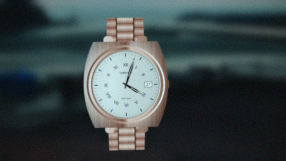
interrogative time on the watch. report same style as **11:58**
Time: **4:03**
